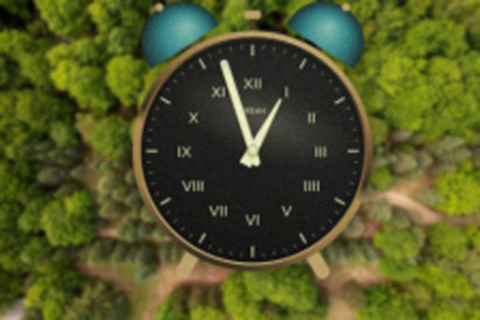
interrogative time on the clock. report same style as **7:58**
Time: **12:57**
